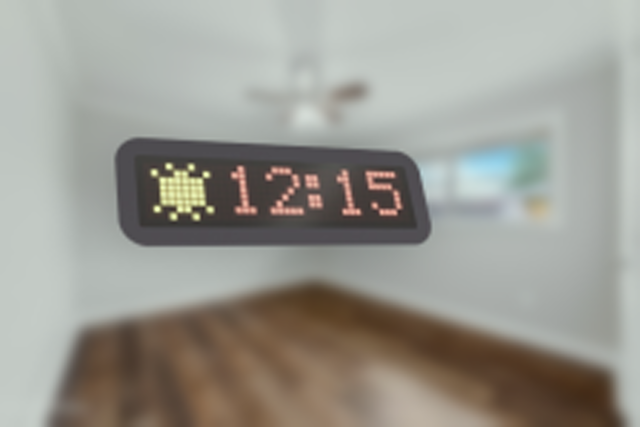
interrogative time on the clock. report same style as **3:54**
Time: **12:15**
